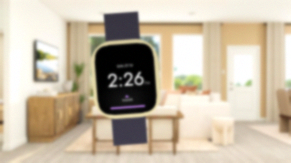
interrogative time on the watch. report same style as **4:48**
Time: **2:26**
